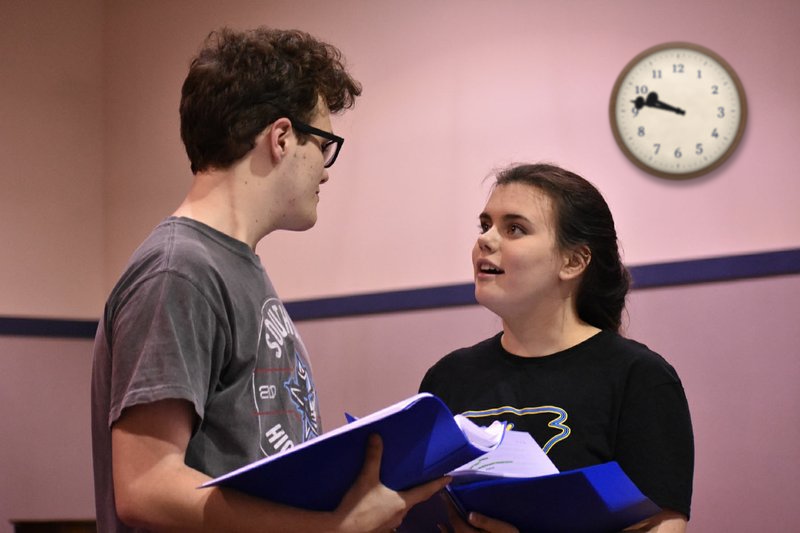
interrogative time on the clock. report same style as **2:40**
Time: **9:47**
